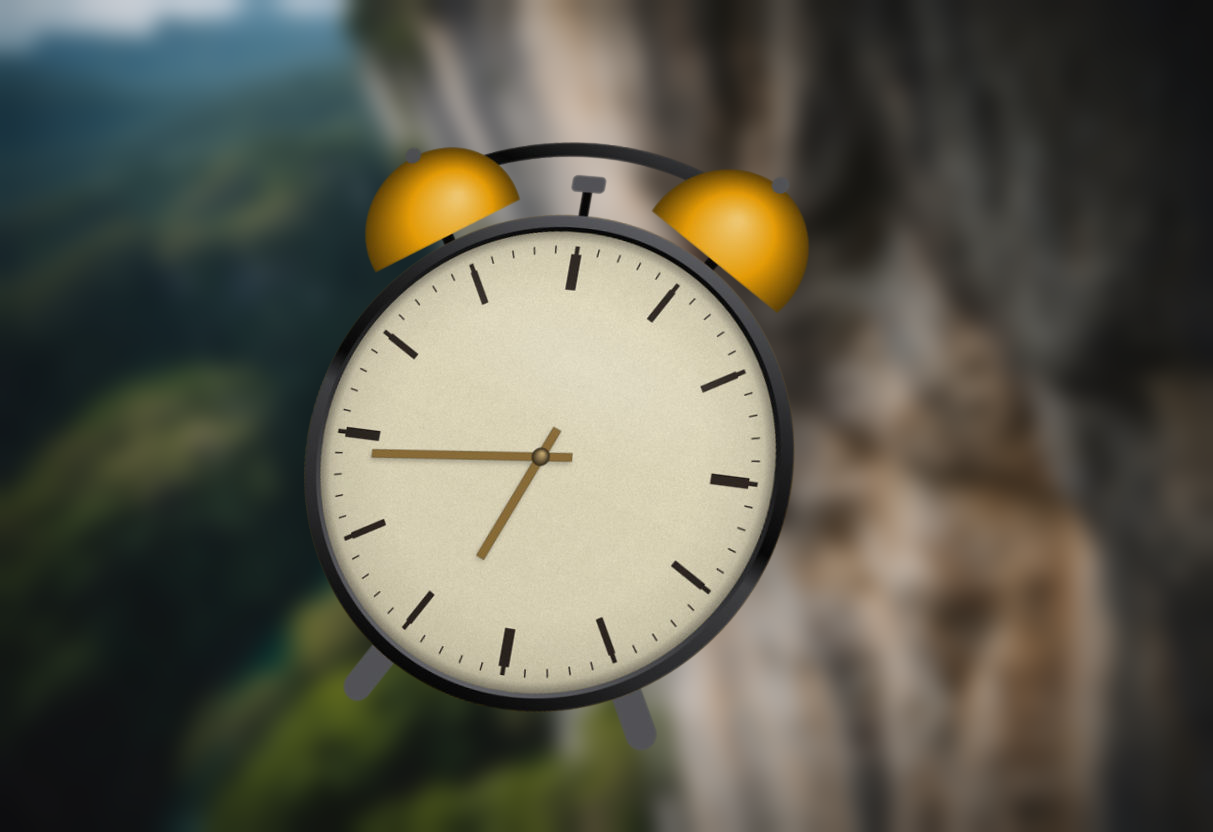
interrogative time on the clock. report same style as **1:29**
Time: **6:44**
